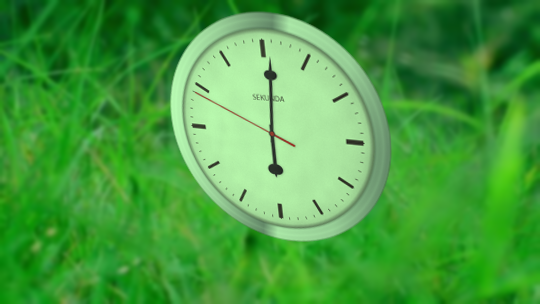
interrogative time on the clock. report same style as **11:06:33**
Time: **6:00:49**
